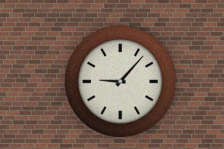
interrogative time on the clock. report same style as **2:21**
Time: **9:07**
